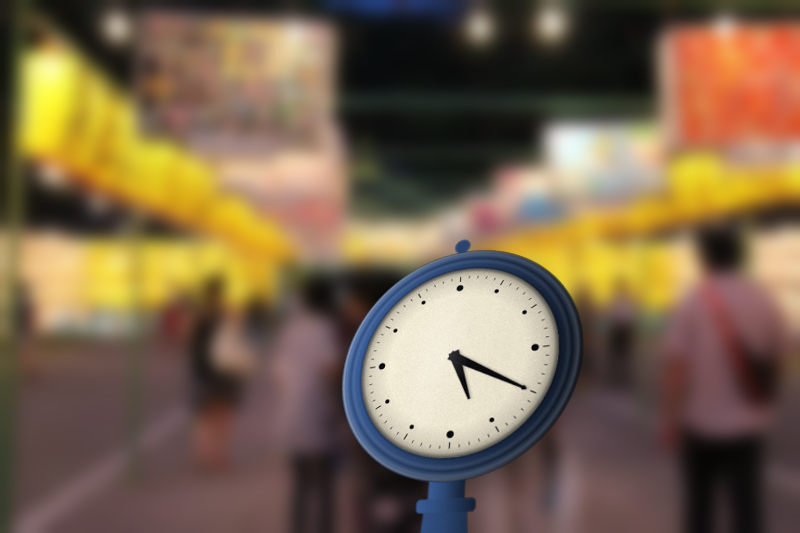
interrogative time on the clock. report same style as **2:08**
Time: **5:20**
